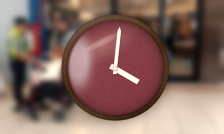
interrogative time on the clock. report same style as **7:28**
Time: **4:01**
